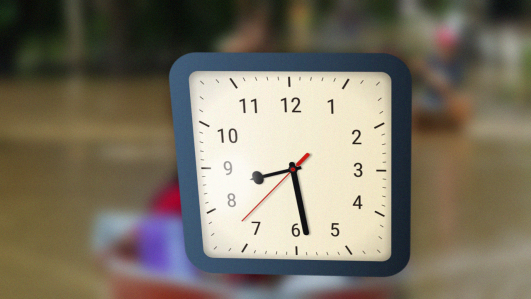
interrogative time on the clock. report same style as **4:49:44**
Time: **8:28:37**
